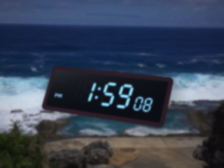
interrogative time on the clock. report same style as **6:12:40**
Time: **1:59:08**
